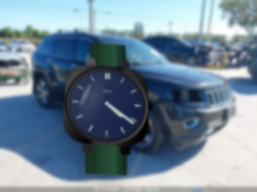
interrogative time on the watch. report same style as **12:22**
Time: **4:21**
